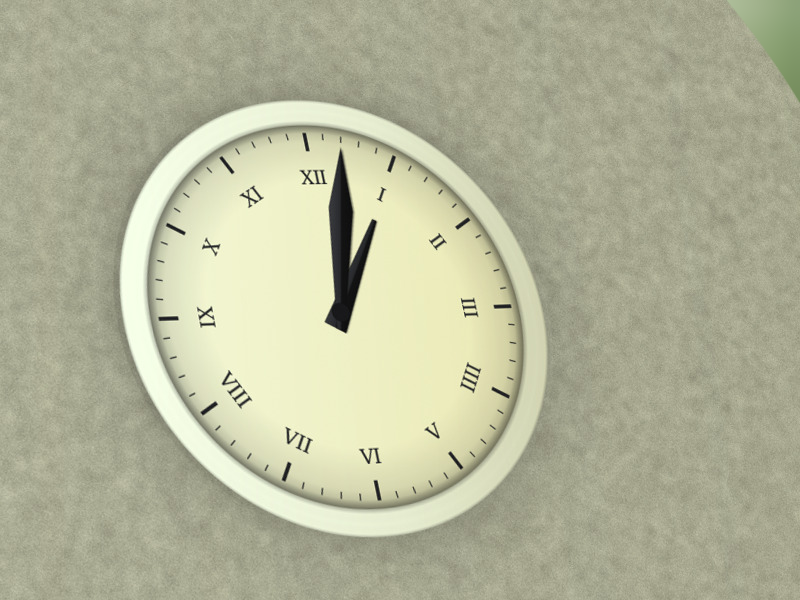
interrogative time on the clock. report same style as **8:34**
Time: **1:02**
